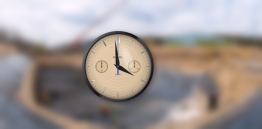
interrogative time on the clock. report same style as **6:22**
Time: **3:59**
